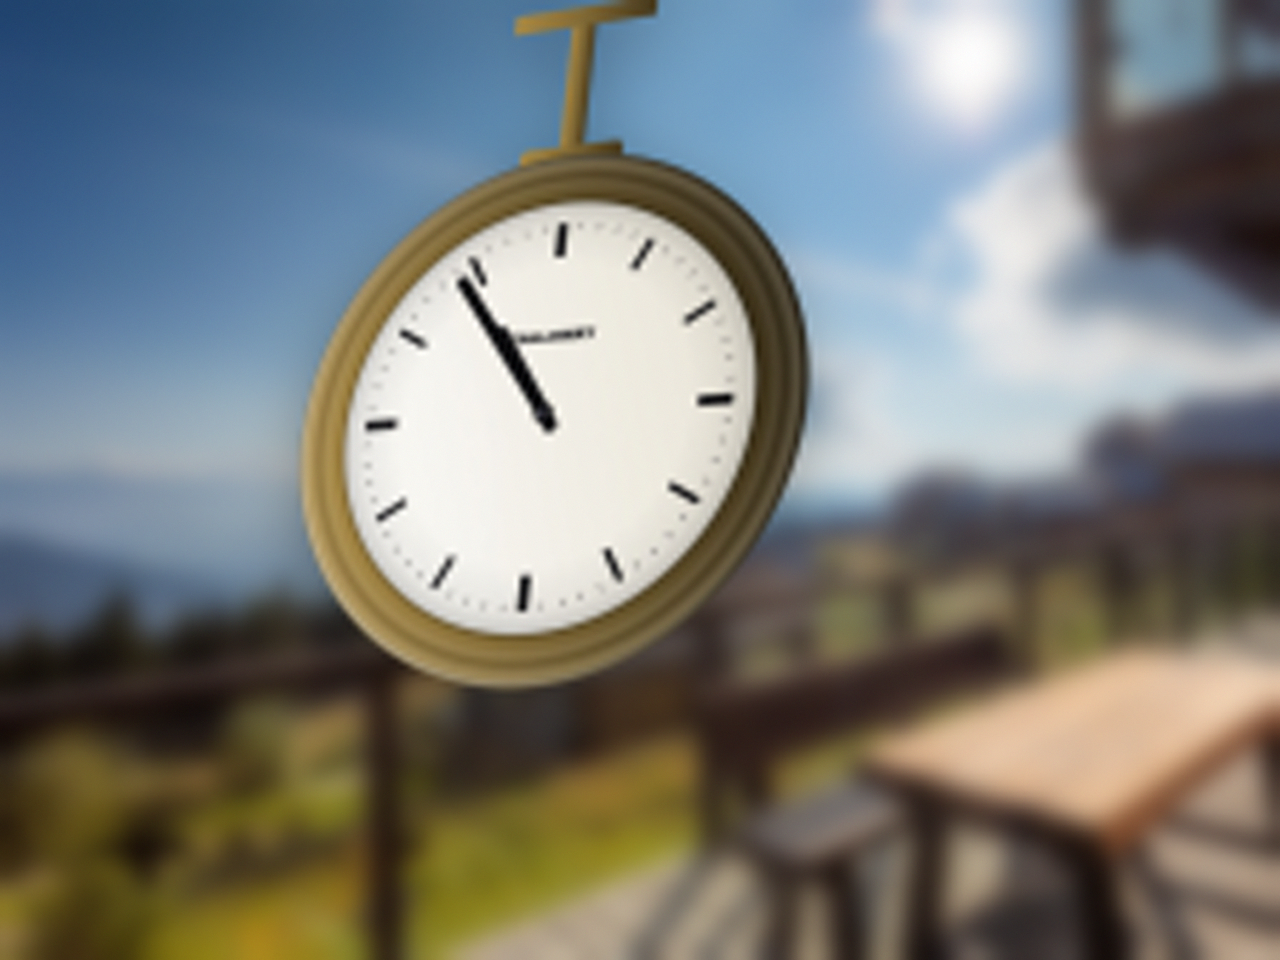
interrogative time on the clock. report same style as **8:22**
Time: **10:54**
